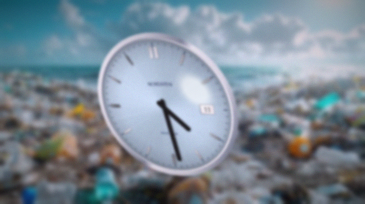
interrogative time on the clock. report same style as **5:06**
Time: **4:29**
